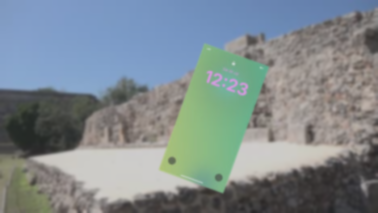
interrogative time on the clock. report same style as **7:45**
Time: **12:23**
